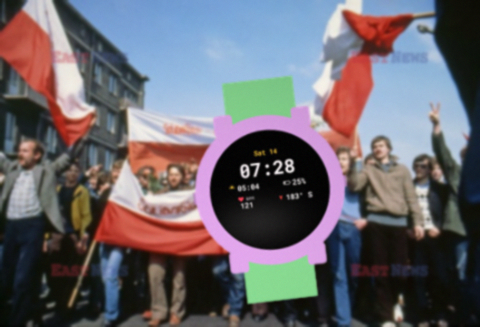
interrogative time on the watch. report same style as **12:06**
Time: **7:28**
